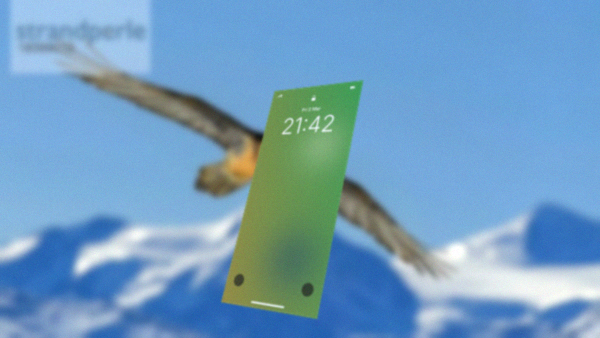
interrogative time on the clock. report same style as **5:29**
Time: **21:42**
